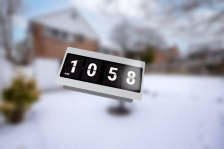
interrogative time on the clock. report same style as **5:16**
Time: **10:58**
